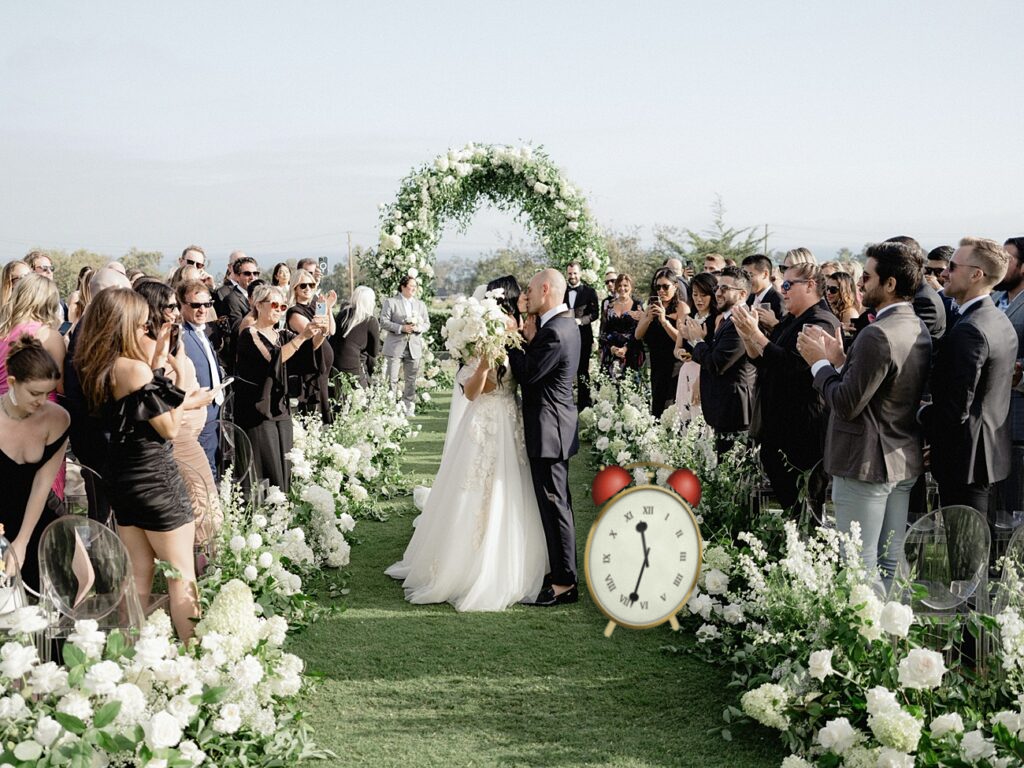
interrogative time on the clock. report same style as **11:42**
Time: **11:33**
